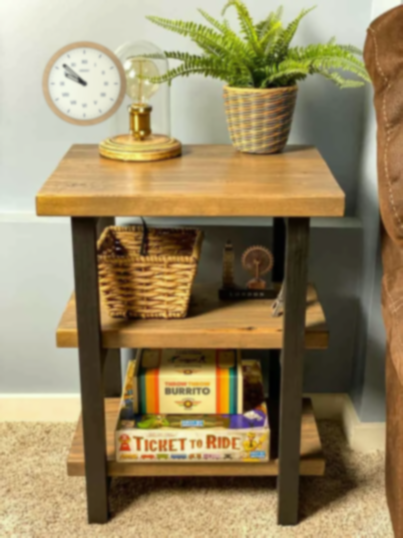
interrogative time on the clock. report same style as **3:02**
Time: **9:52**
